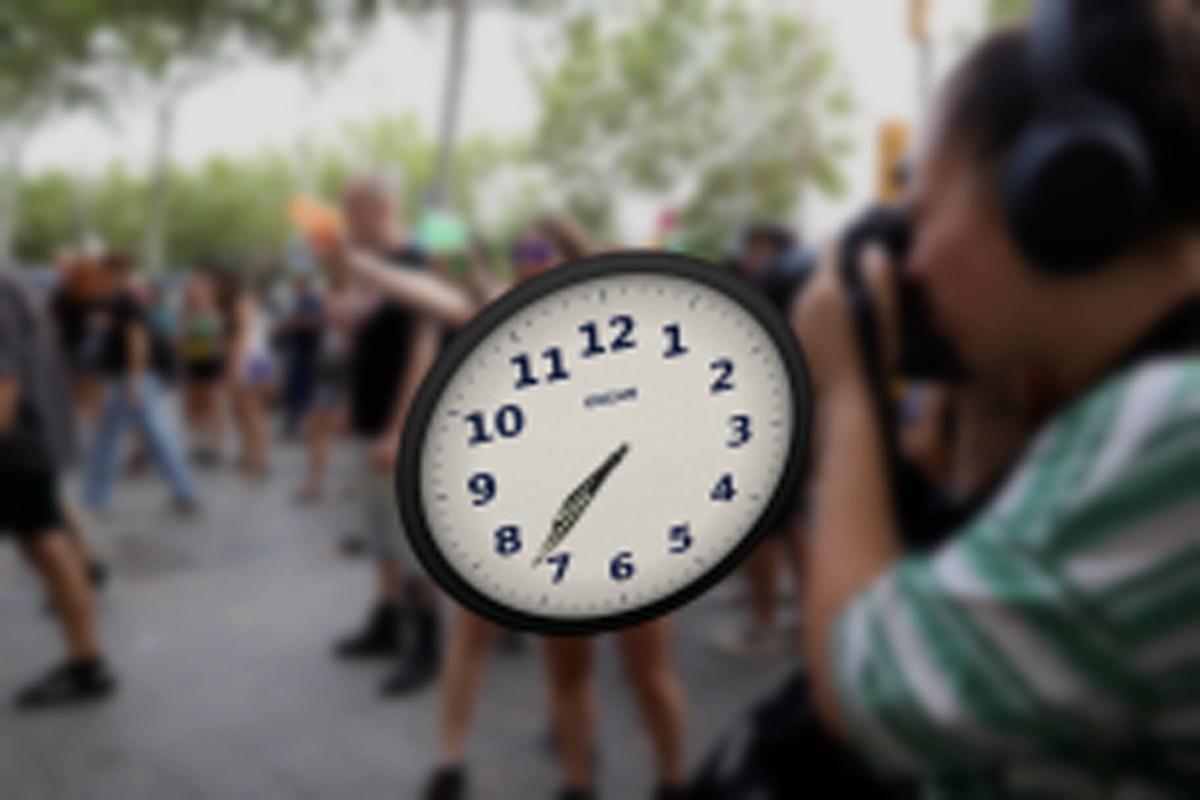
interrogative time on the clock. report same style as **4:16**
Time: **7:37**
